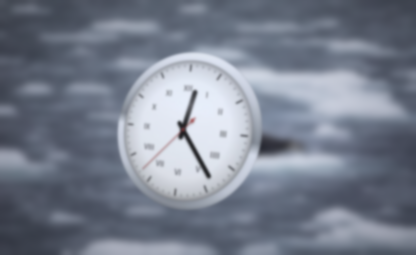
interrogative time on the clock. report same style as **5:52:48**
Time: **12:23:37**
